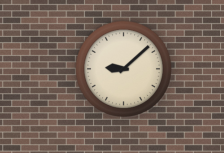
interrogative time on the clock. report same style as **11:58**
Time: **9:08**
